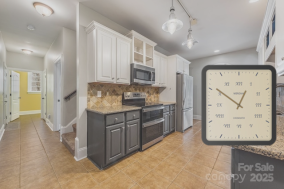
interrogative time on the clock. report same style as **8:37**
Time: **12:51**
